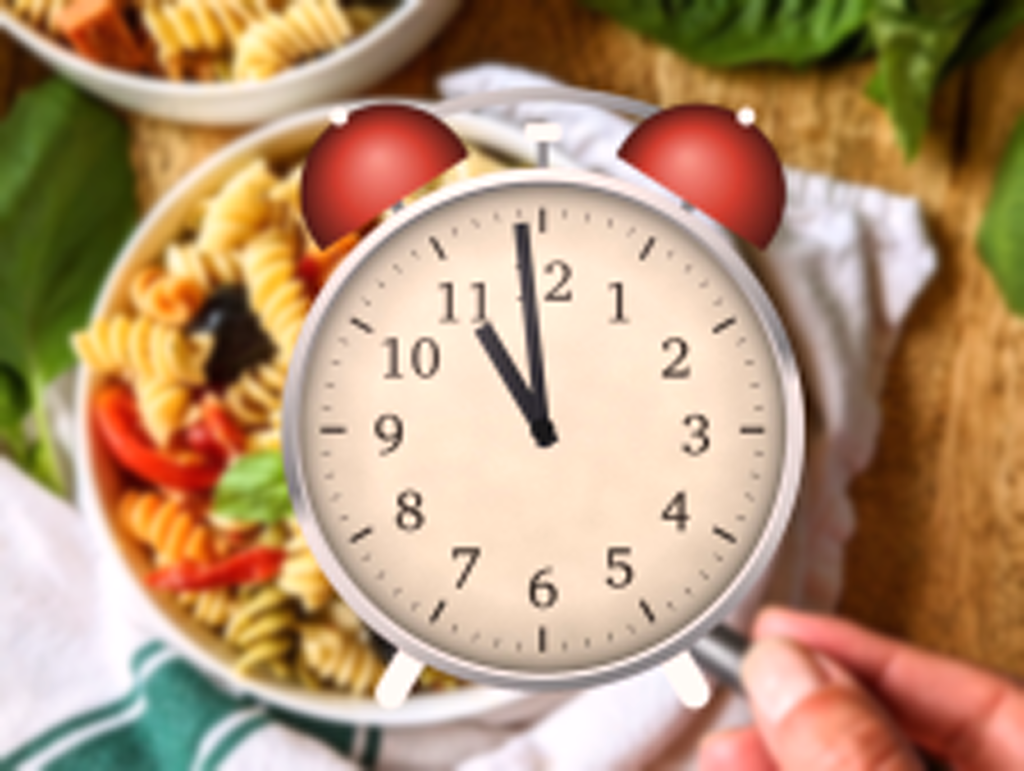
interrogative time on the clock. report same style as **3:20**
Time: **10:59**
